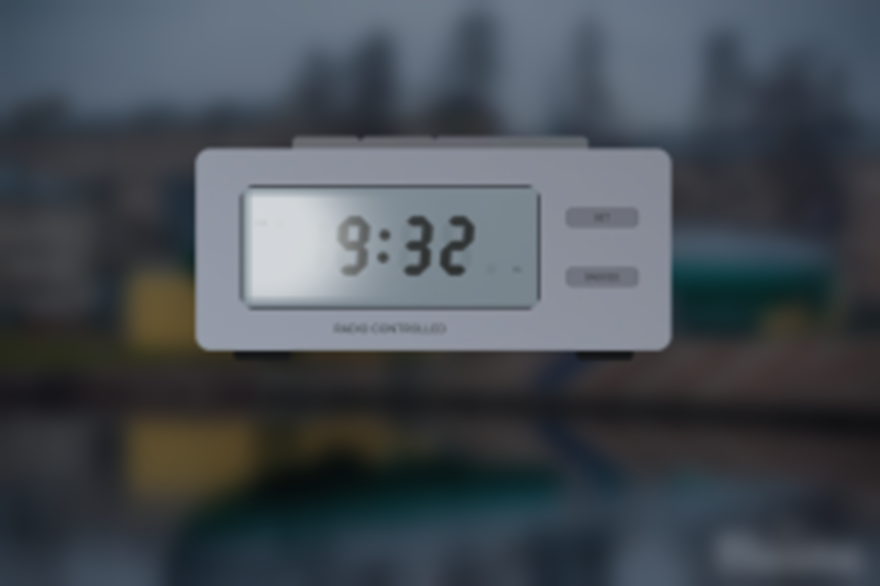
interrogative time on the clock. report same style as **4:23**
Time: **9:32**
